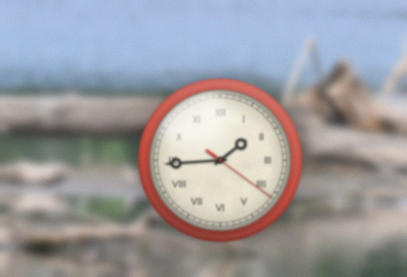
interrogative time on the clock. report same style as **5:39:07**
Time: **1:44:21**
